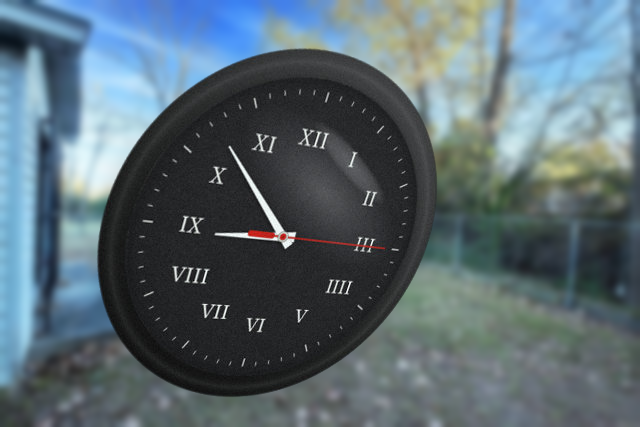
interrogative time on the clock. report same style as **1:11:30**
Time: **8:52:15**
